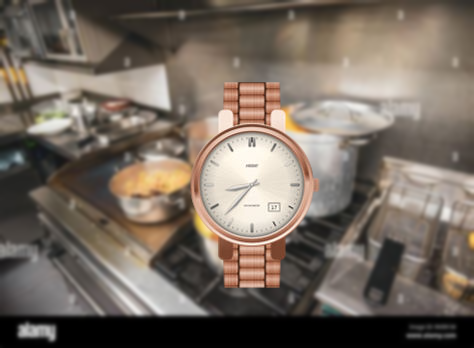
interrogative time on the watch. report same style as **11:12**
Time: **8:37**
